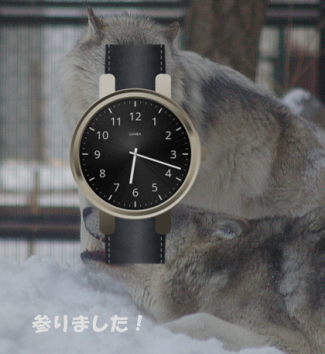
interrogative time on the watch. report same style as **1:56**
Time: **6:18**
